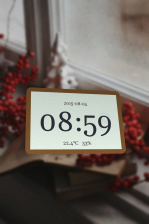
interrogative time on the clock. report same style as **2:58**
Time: **8:59**
